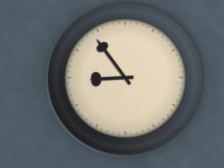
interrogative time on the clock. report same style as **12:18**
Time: **8:54**
